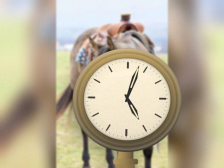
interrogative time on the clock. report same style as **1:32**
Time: **5:03**
